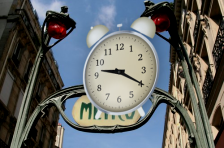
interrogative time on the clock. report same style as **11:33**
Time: **9:20**
